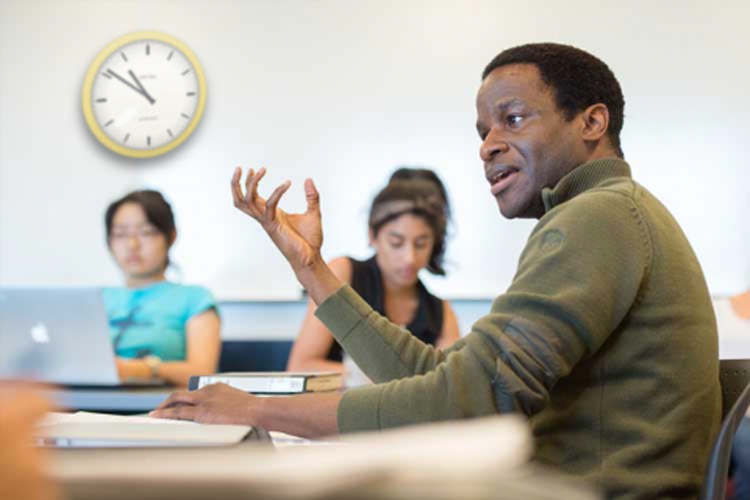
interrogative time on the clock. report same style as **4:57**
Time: **10:51**
